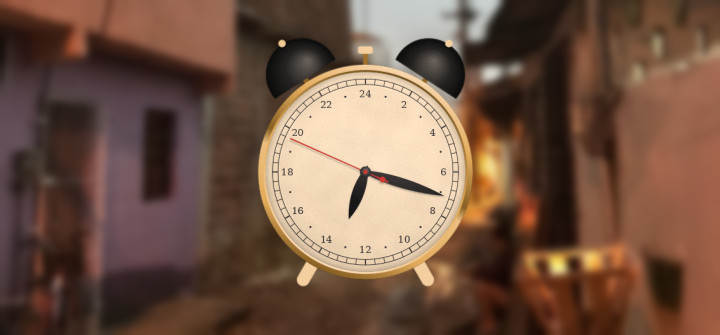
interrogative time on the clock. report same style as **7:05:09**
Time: **13:17:49**
